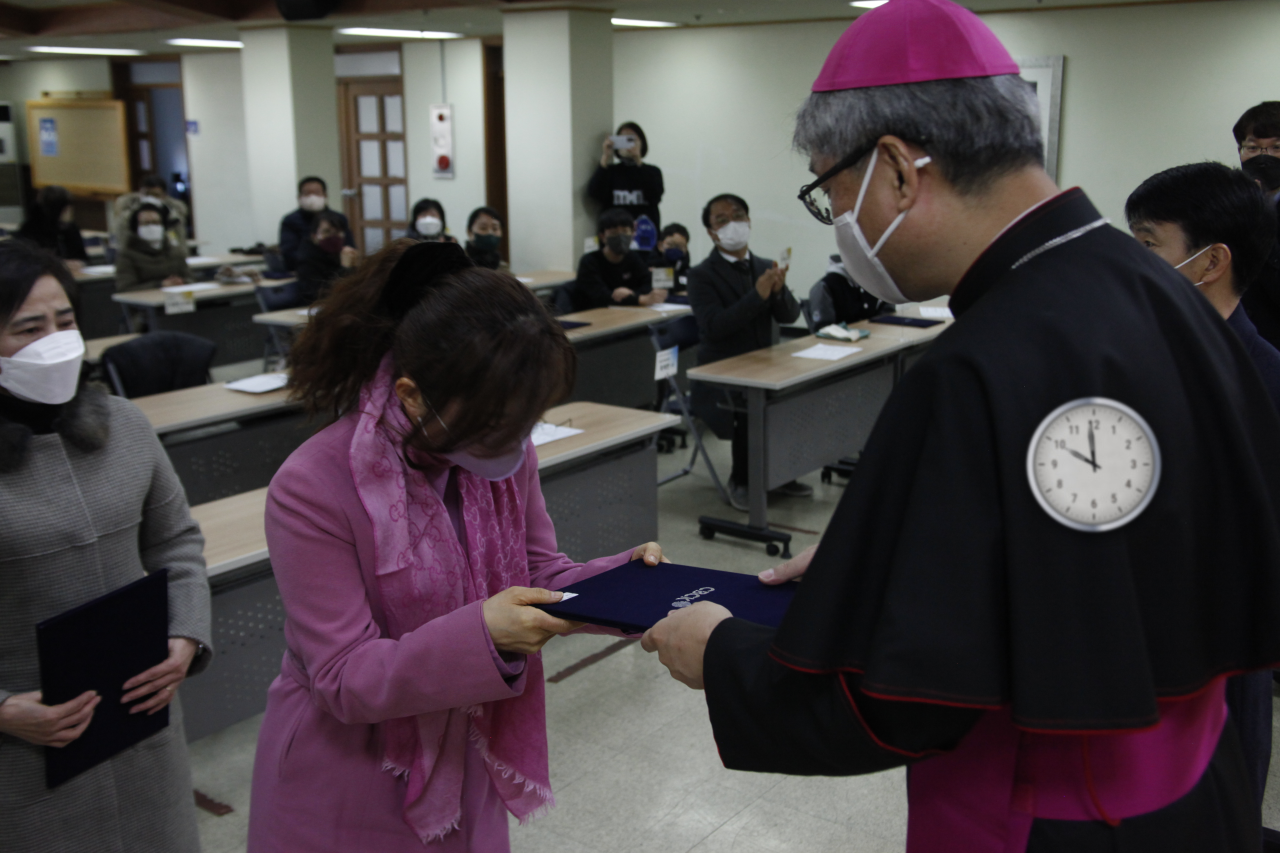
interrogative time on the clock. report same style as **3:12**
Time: **9:59**
